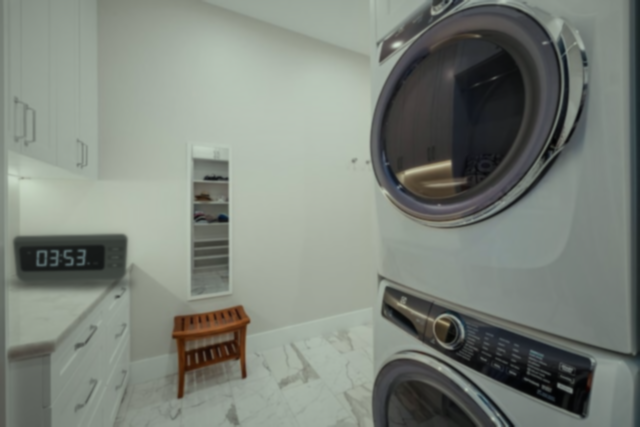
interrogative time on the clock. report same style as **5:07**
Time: **3:53**
